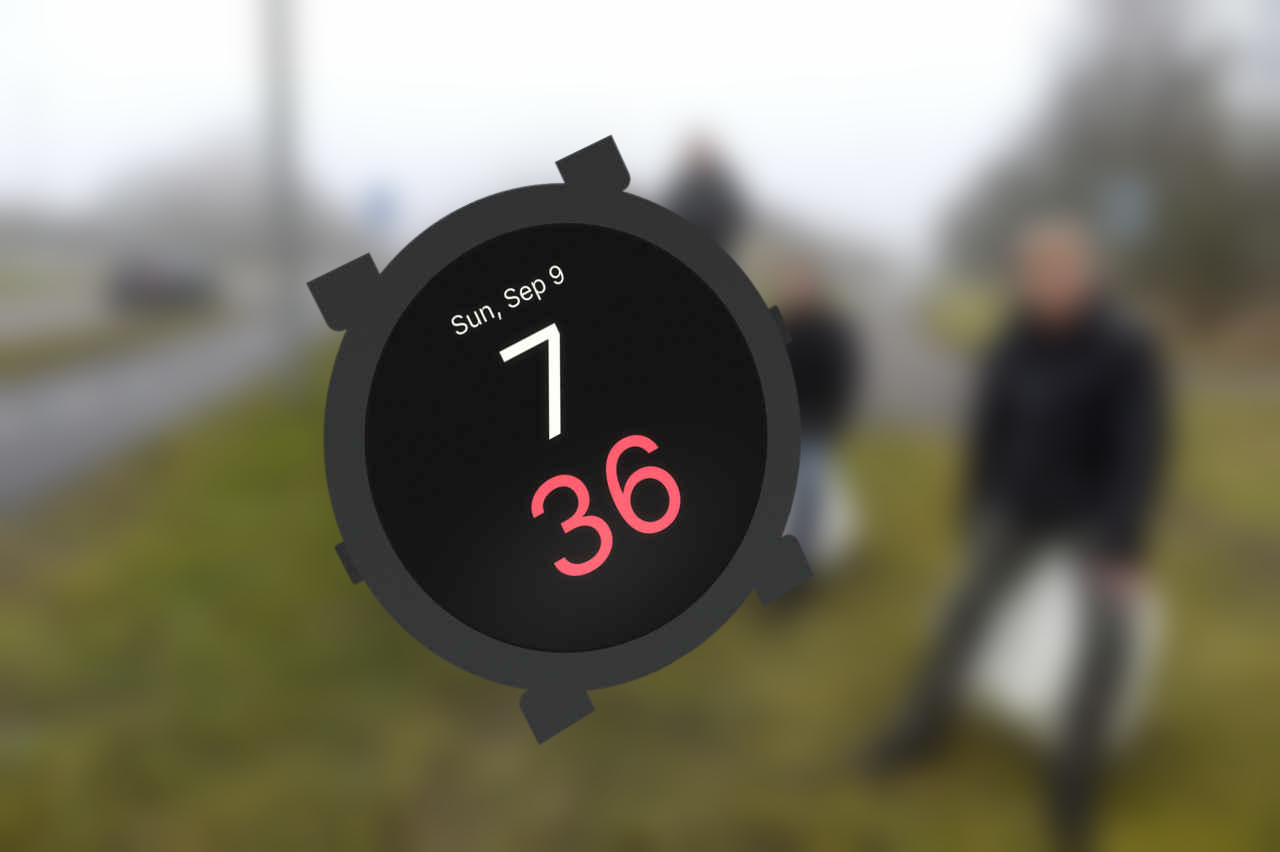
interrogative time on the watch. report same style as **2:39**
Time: **7:36**
